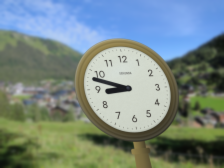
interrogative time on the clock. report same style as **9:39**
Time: **8:48**
